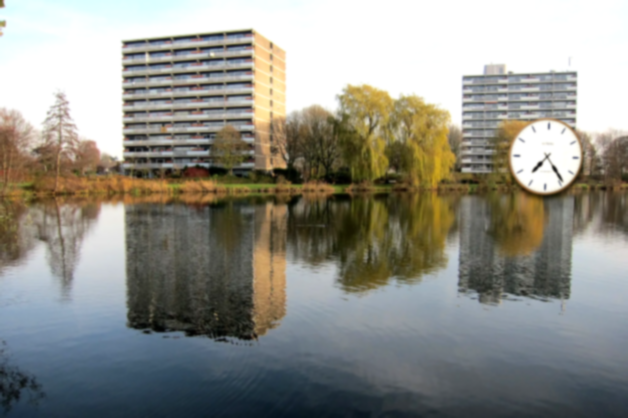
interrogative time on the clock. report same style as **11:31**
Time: **7:24**
